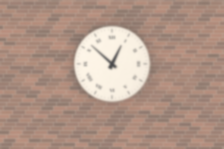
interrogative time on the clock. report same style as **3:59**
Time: **12:52**
